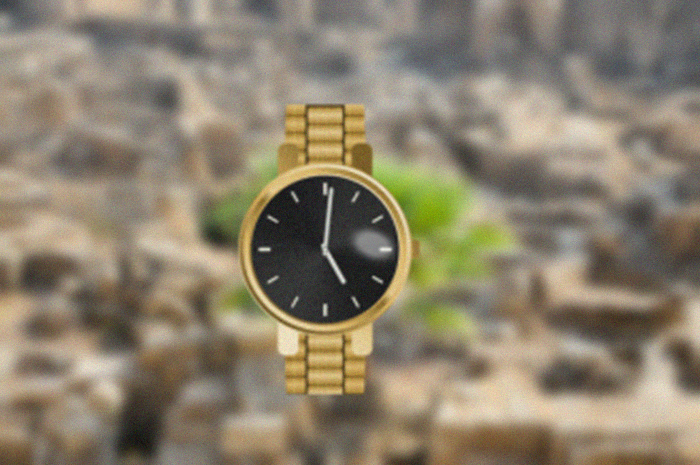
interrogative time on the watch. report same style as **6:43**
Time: **5:01**
